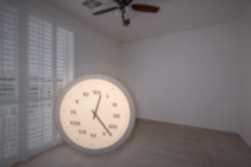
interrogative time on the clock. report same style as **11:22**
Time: **12:23**
